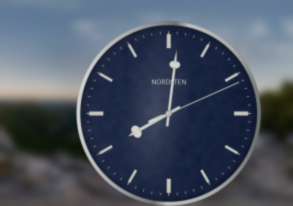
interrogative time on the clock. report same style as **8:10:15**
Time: **8:01:11**
